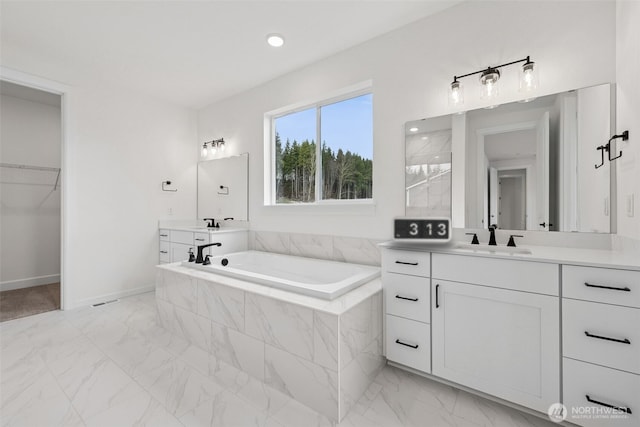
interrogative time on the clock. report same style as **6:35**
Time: **3:13**
